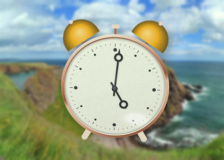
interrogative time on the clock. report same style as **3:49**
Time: **5:01**
